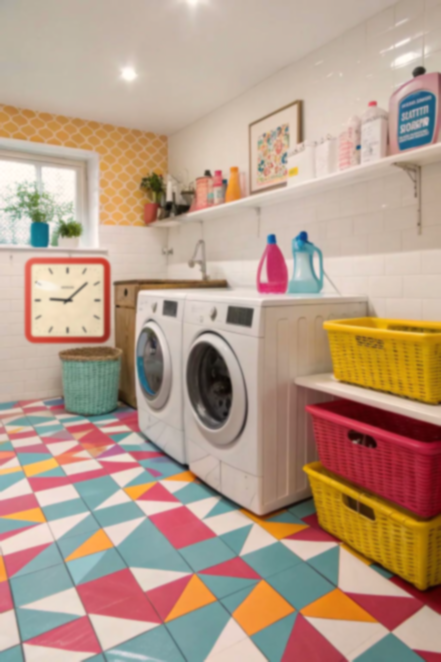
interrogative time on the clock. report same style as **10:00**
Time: **9:08**
